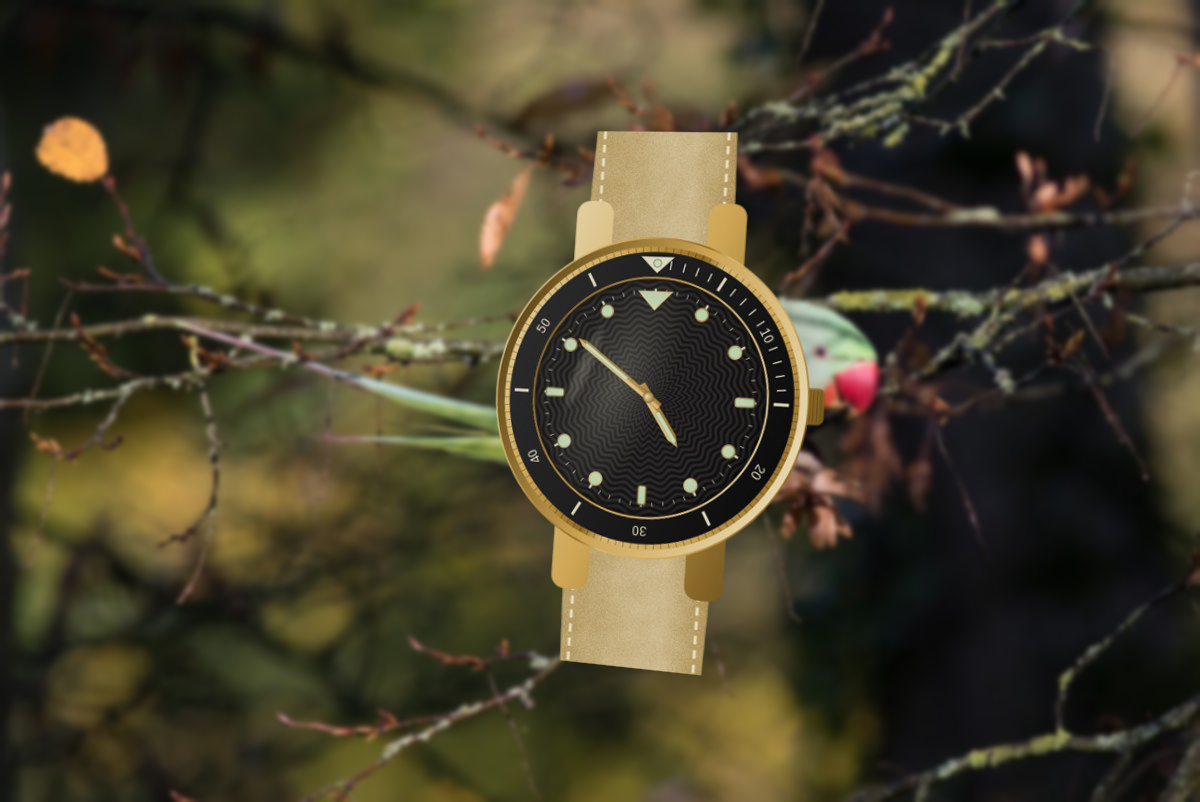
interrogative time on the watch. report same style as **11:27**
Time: **4:51**
